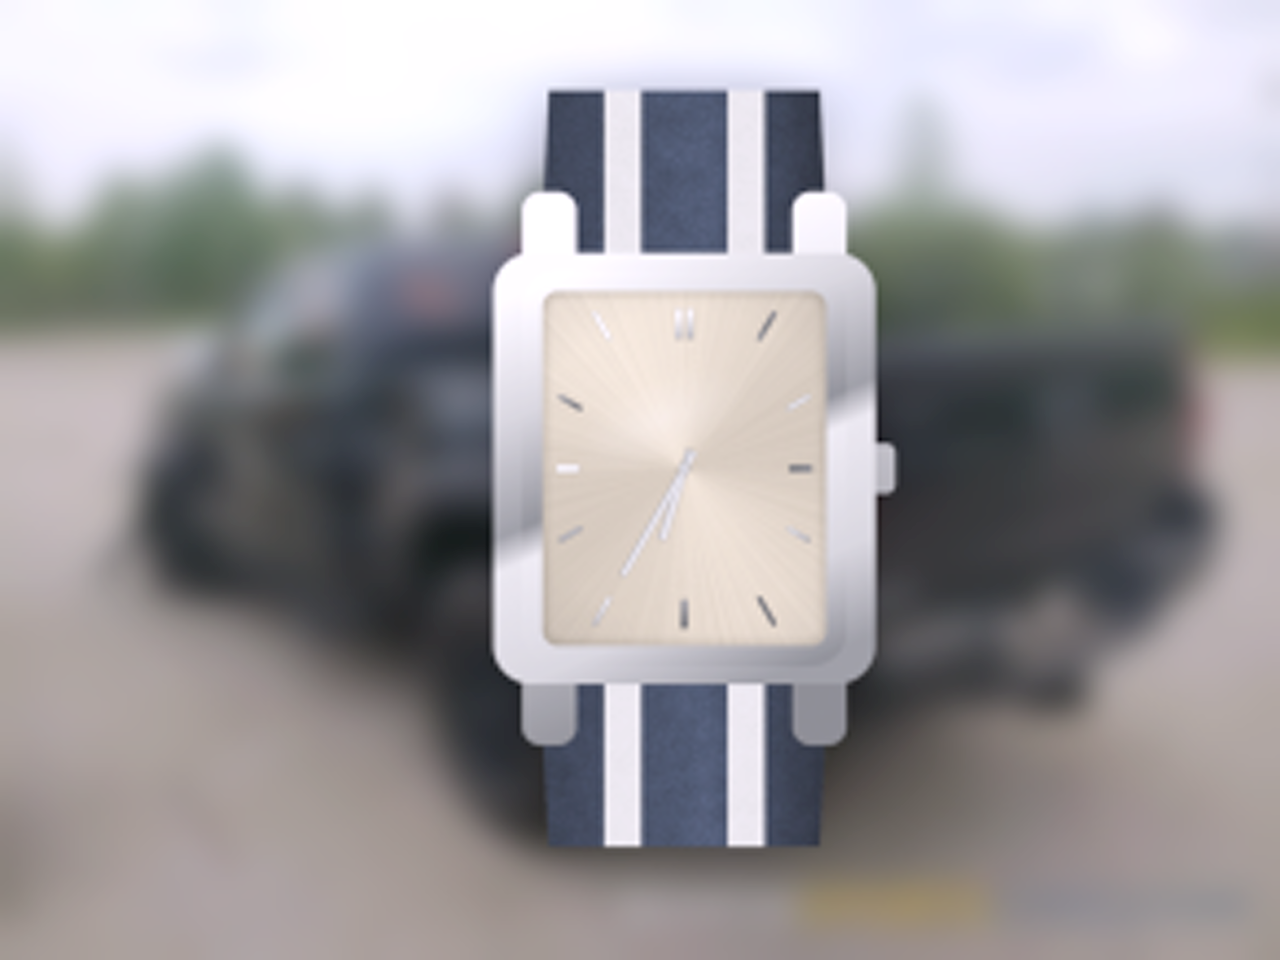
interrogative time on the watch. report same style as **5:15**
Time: **6:35**
